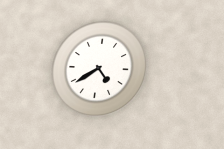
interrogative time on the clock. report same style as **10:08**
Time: **4:39**
